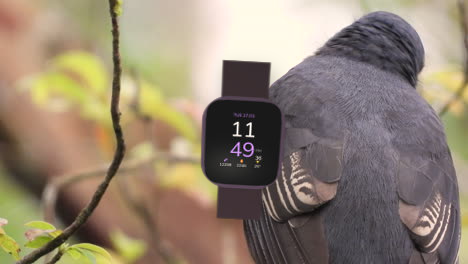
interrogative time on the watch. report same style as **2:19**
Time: **11:49**
